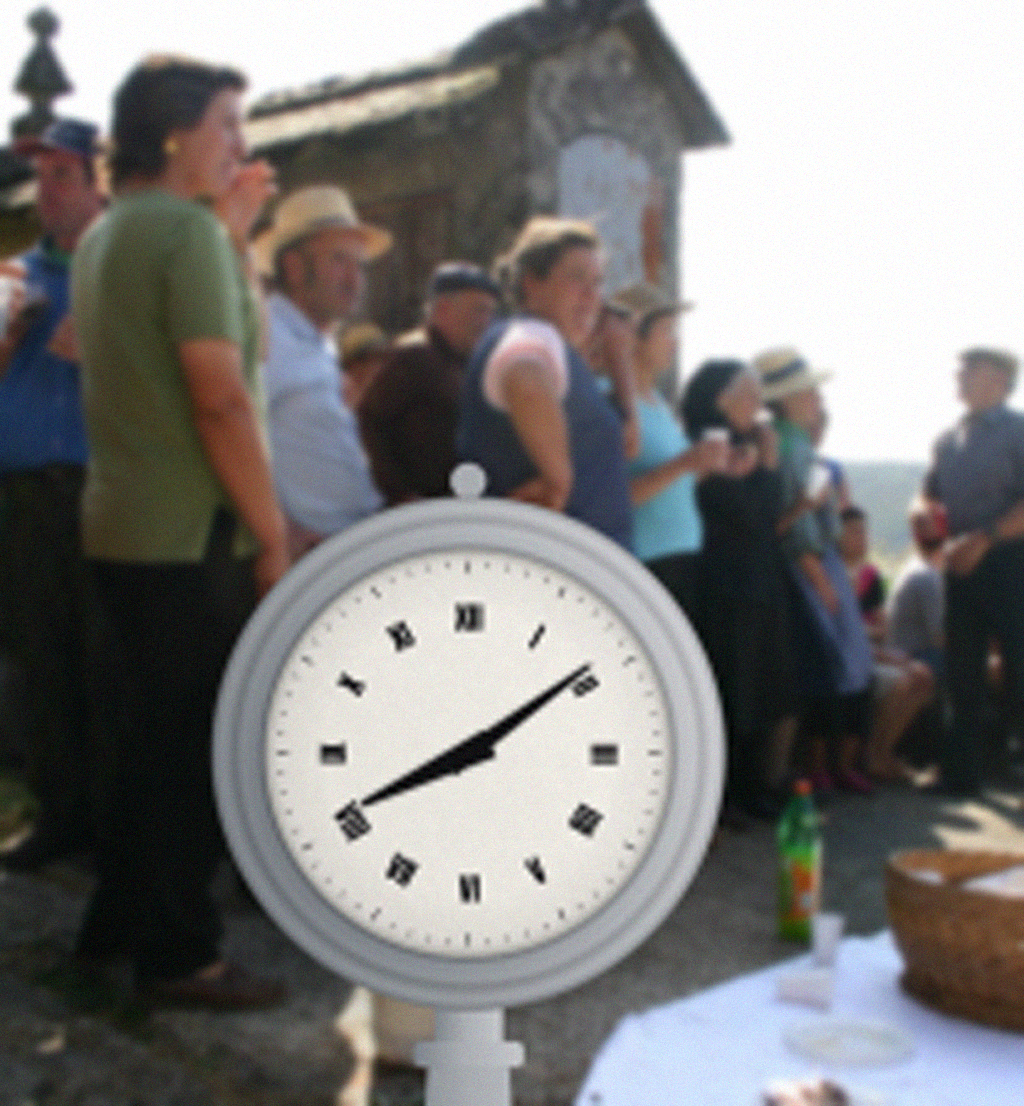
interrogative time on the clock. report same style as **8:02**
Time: **8:09**
